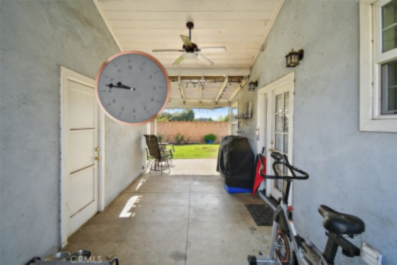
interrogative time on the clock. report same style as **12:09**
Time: **9:47**
